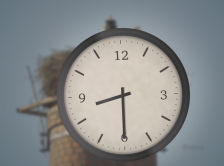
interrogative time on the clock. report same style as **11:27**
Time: **8:30**
